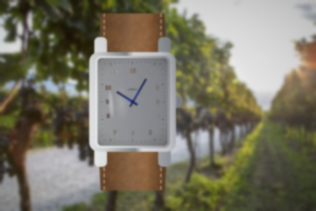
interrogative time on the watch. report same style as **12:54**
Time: **10:05**
